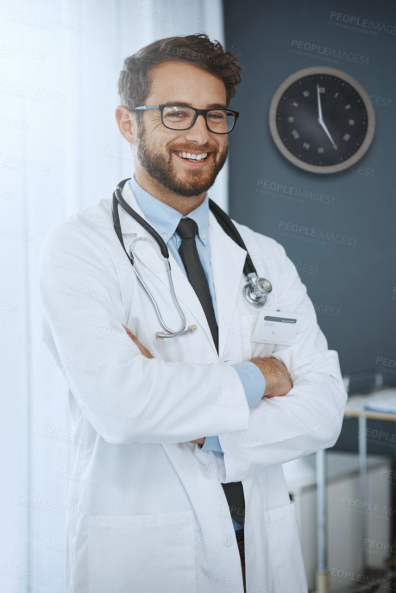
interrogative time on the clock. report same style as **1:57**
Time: **4:59**
